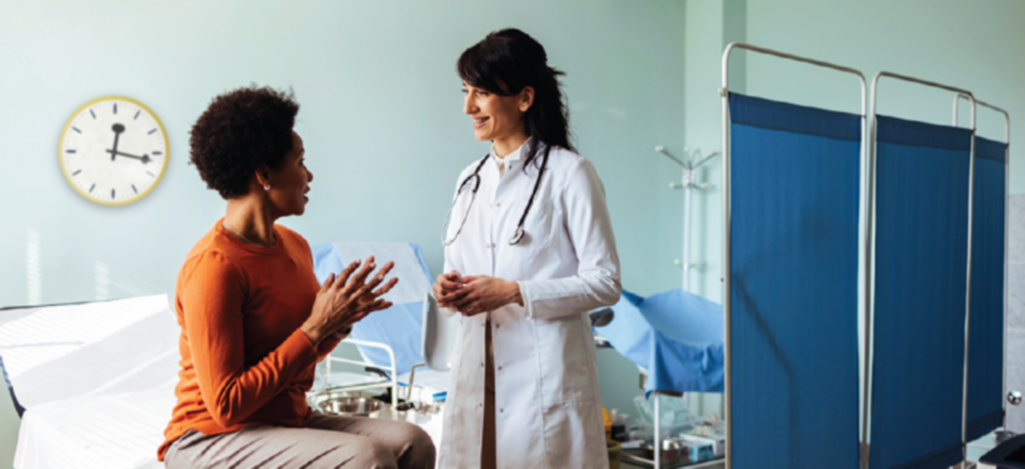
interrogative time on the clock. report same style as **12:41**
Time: **12:17**
